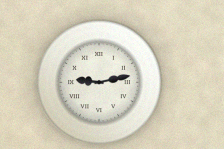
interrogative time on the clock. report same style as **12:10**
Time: **9:13**
